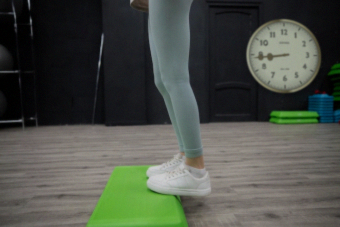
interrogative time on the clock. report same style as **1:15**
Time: **8:44**
